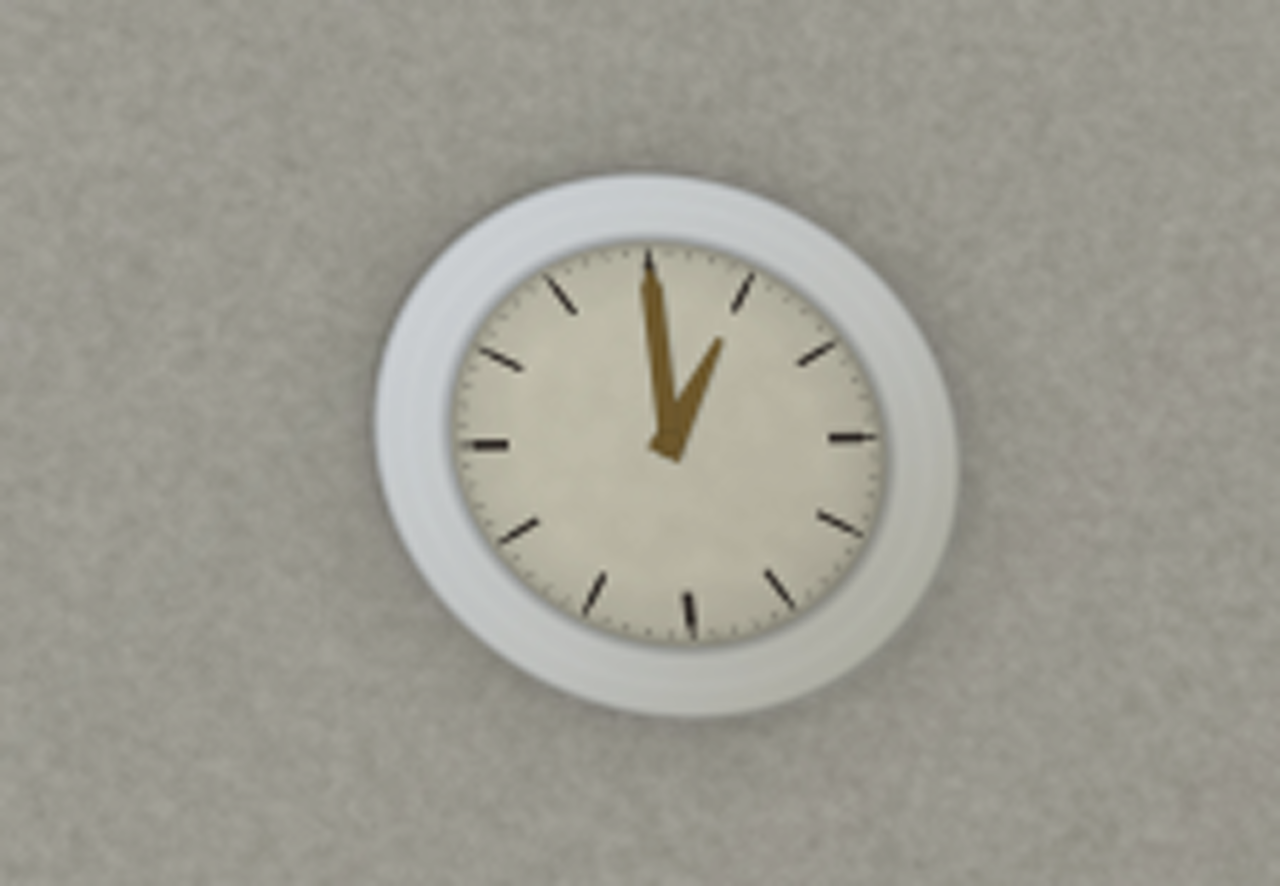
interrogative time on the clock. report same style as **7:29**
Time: **1:00**
